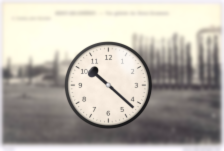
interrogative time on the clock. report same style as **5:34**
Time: **10:22**
